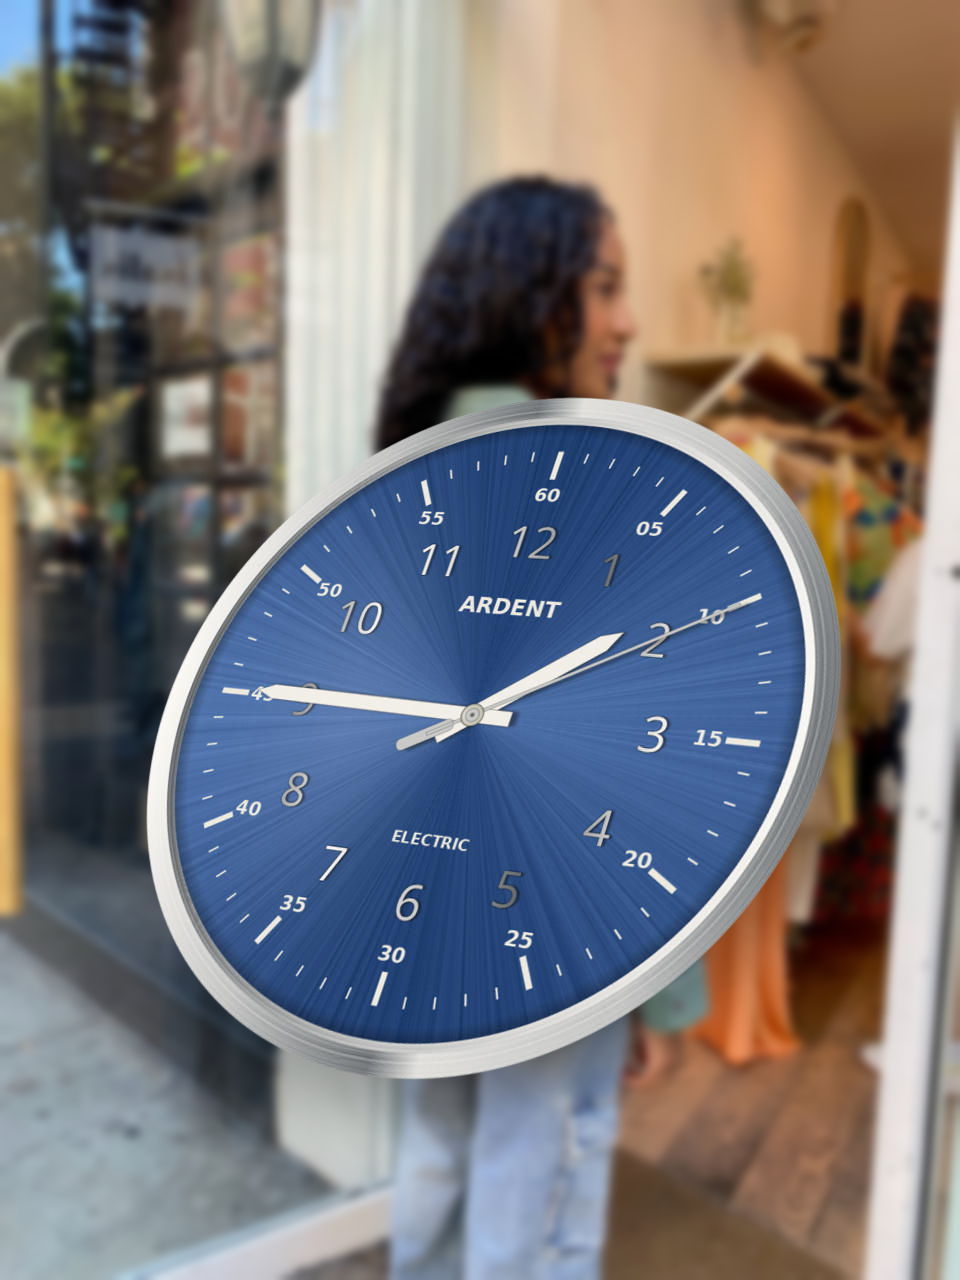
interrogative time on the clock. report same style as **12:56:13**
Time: **1:45:10**
